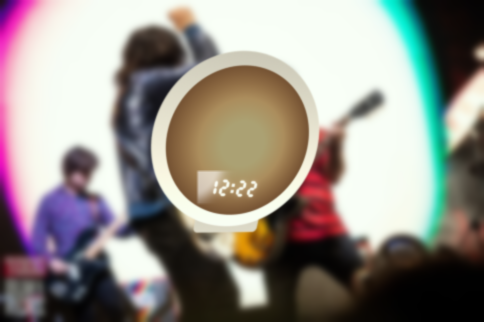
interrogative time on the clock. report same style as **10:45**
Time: **12:22**
